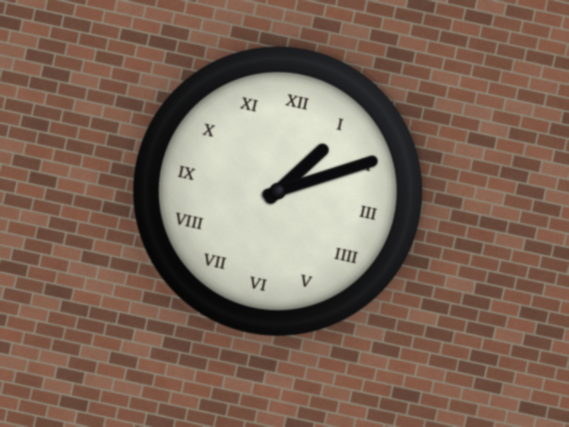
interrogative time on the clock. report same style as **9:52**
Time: **1:10**
